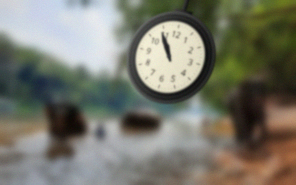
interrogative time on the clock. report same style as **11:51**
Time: **10:54**
